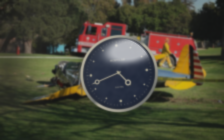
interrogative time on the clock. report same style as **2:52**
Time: **4:42**
